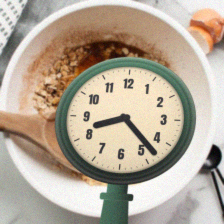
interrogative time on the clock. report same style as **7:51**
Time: **8:23**
